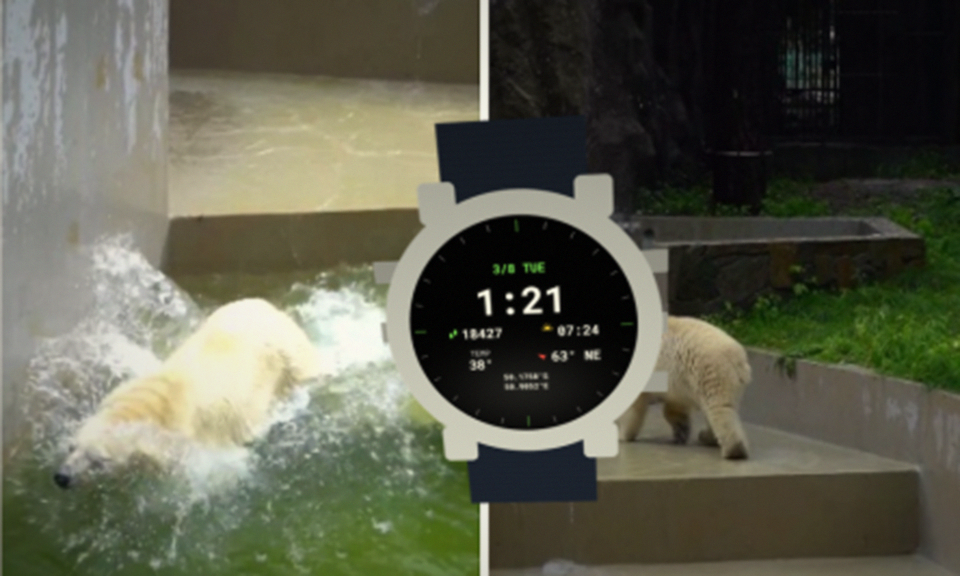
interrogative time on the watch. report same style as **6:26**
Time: **1:21**
